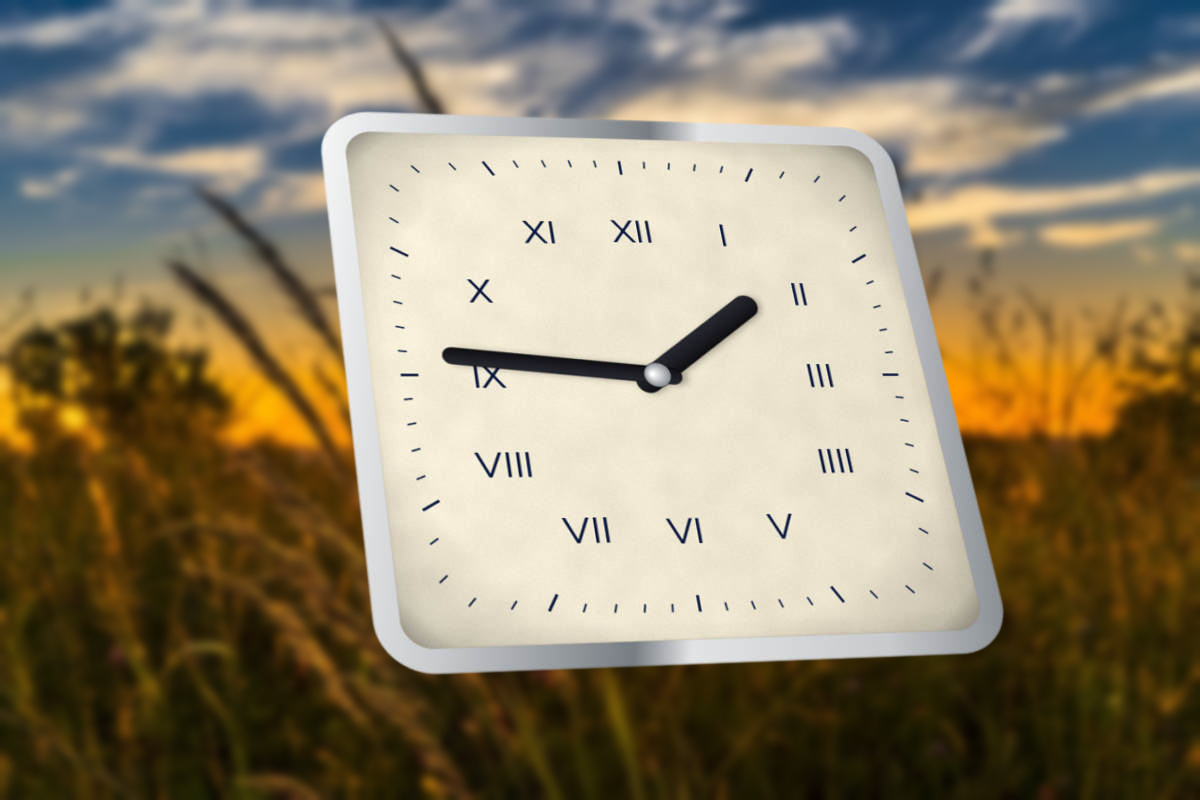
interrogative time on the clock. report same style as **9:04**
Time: **1:46**
